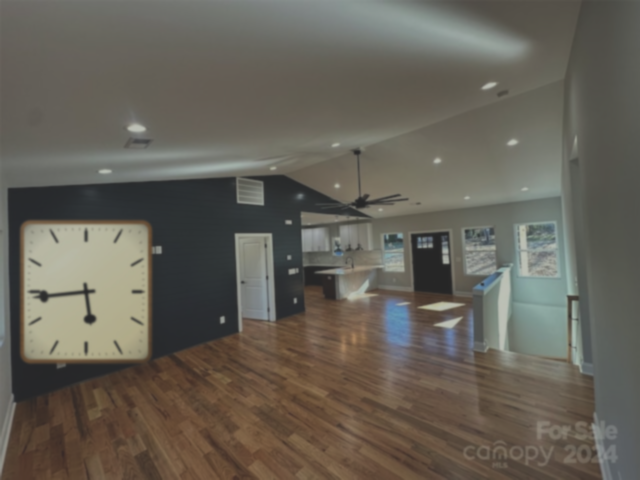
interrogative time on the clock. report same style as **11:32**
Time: **5:44**
